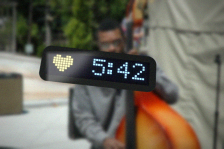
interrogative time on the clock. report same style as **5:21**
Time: **5:42**
